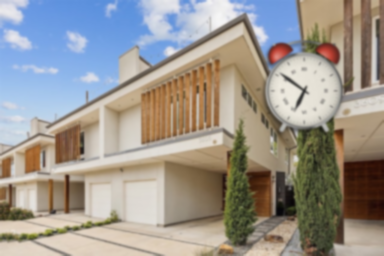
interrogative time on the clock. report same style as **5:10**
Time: **6:51**
